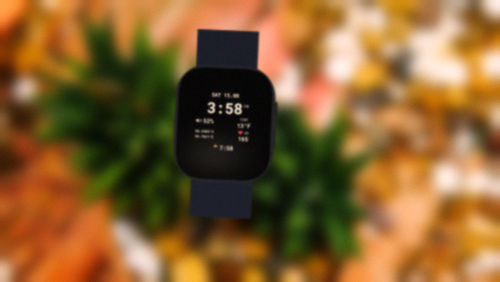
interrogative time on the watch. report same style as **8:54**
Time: **3:58**
